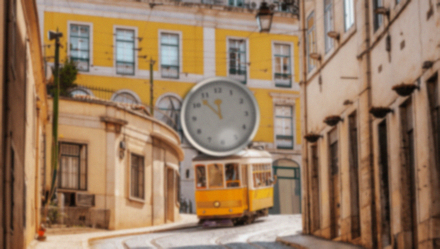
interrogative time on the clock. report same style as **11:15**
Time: **11:53**
